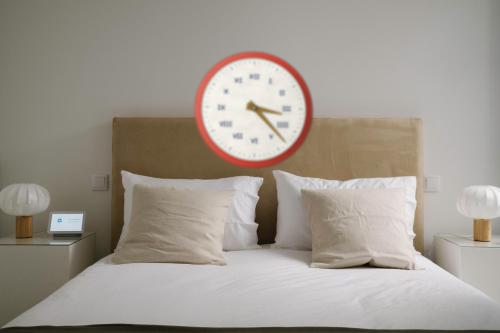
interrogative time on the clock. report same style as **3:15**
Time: **3:23**
